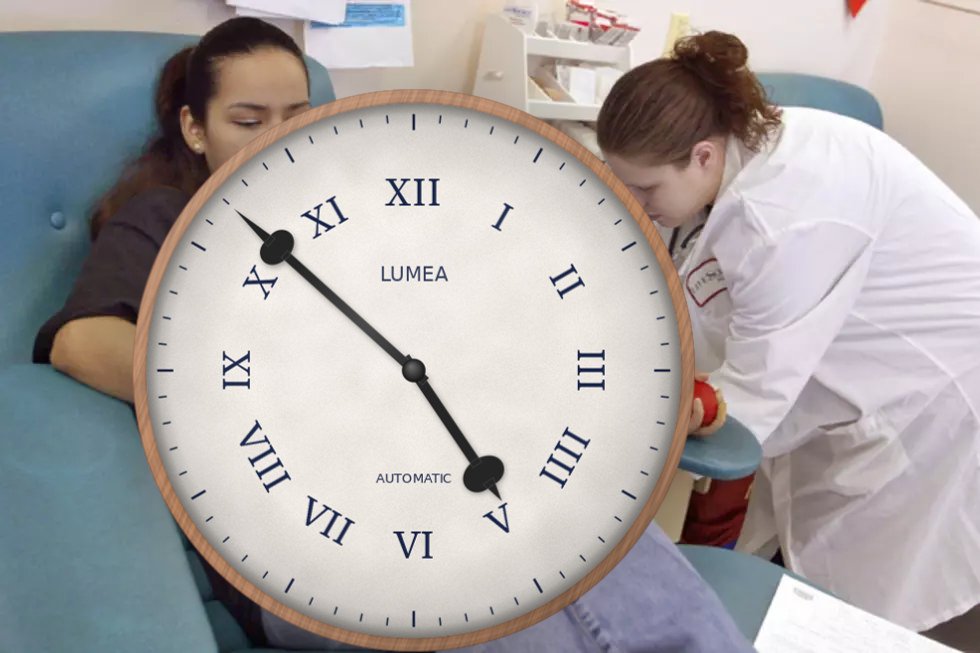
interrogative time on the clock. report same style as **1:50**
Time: **4:52**
